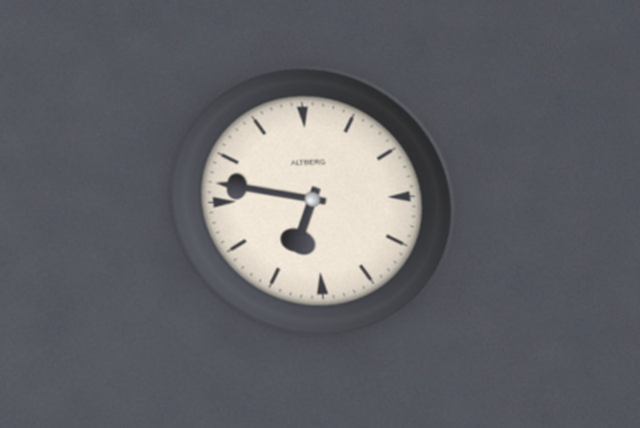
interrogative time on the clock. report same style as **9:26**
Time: **6:47**
